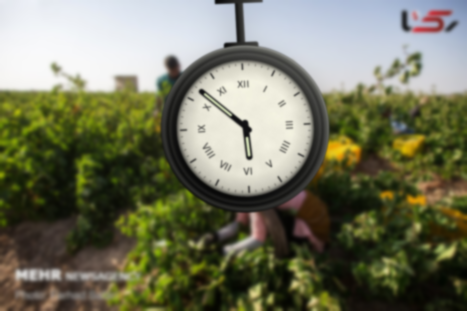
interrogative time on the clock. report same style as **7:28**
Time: **5:52**
